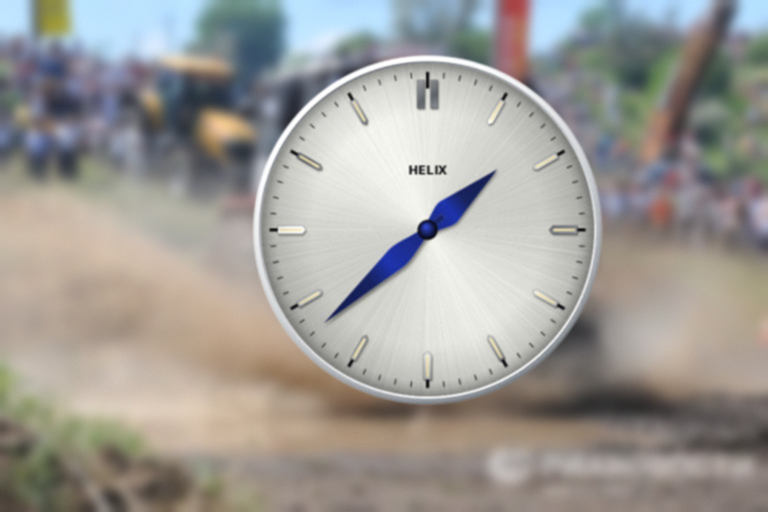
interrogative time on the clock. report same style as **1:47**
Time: **1:38**
